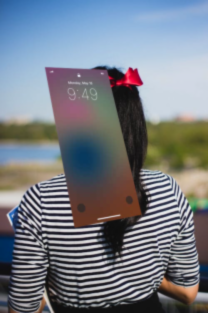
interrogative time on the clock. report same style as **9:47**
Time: **9:49**
